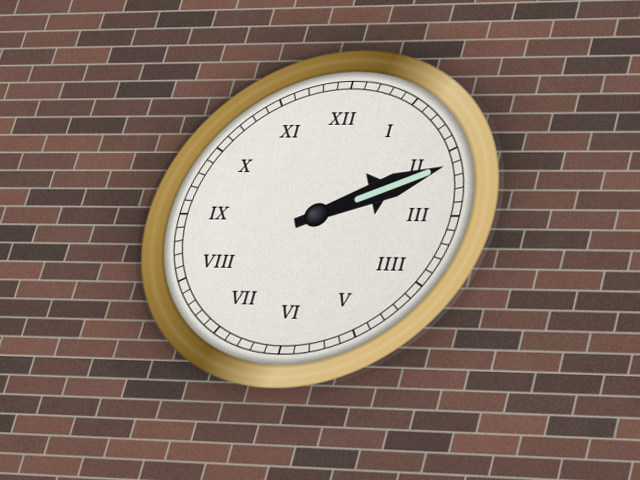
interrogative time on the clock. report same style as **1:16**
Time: **2:11**
